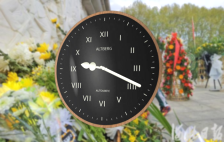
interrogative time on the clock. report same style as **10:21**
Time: **9:19**
